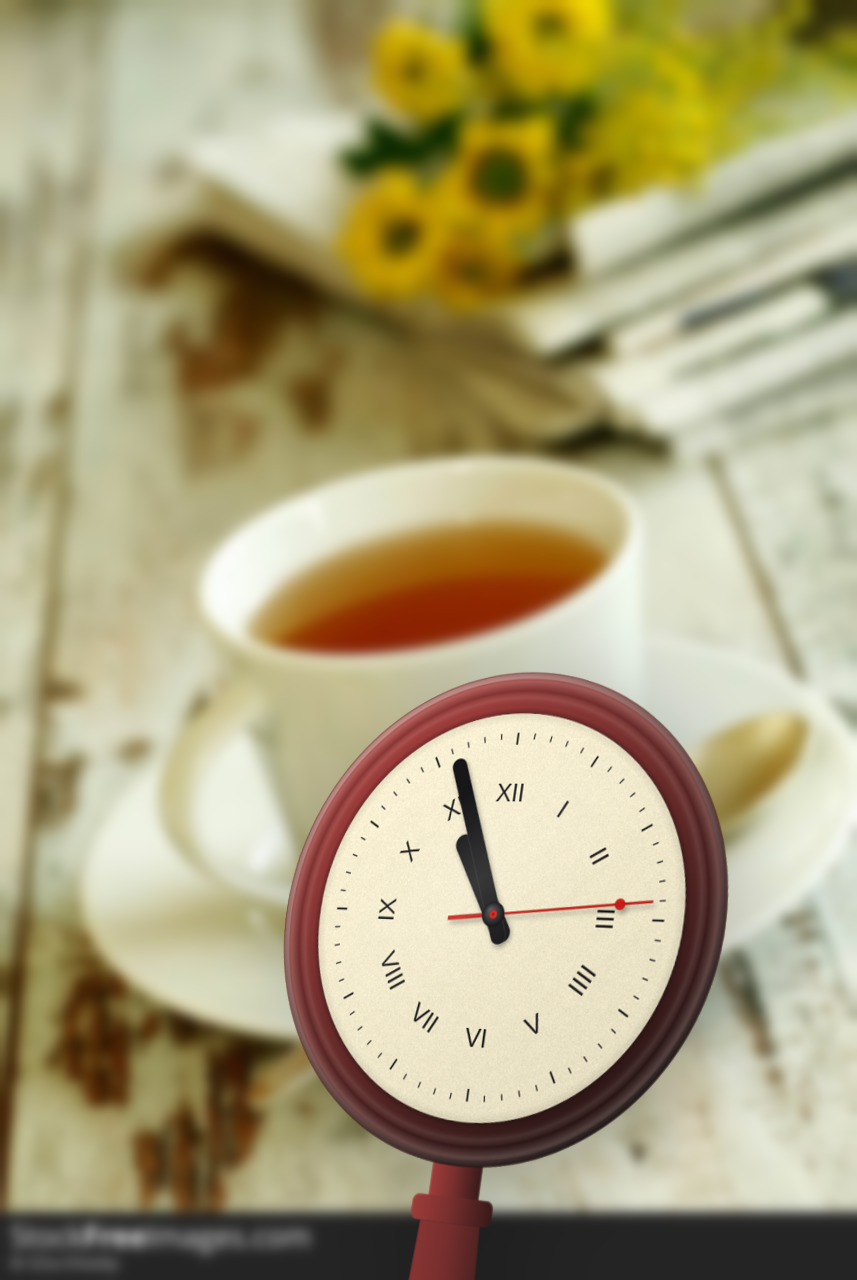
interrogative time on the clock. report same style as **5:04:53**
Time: **10:56:14**
